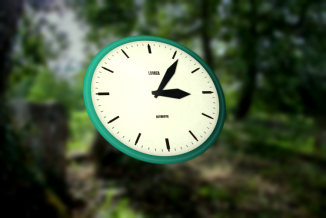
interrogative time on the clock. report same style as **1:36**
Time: **3:06**
